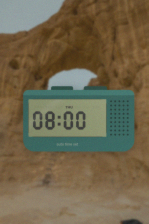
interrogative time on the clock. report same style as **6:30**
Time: **8:00**
